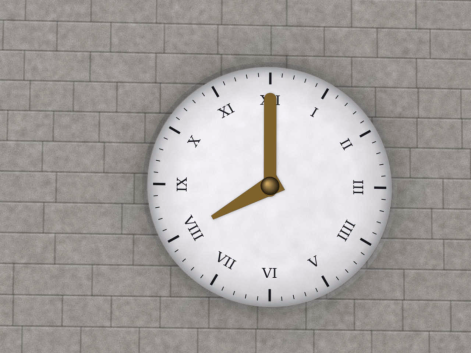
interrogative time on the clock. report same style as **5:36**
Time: **8:00**
